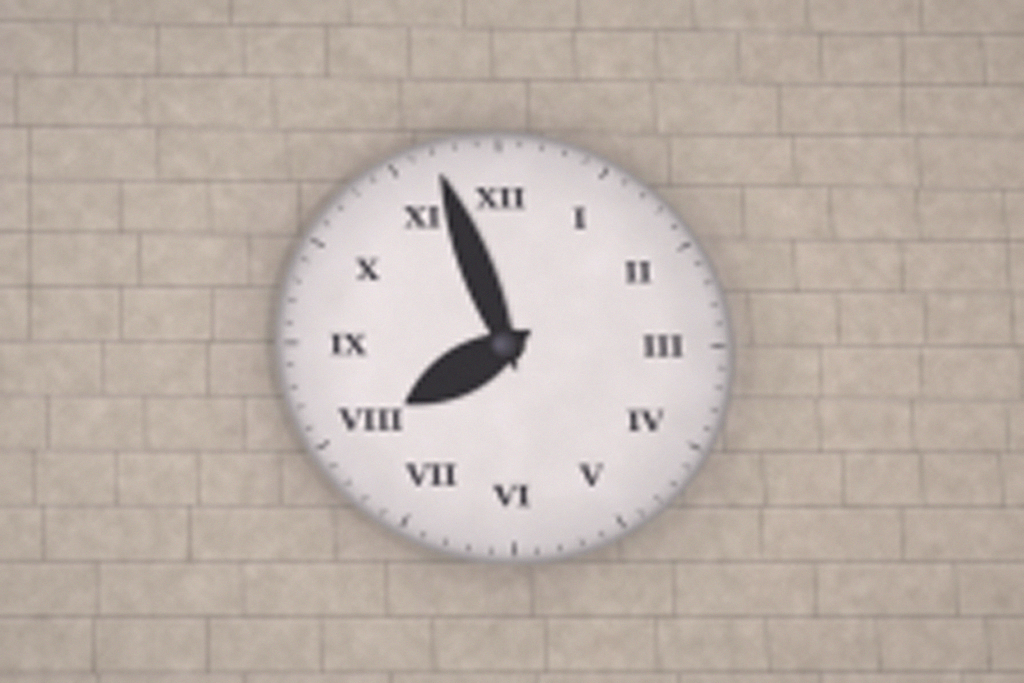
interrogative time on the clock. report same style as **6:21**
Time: **7:57**
